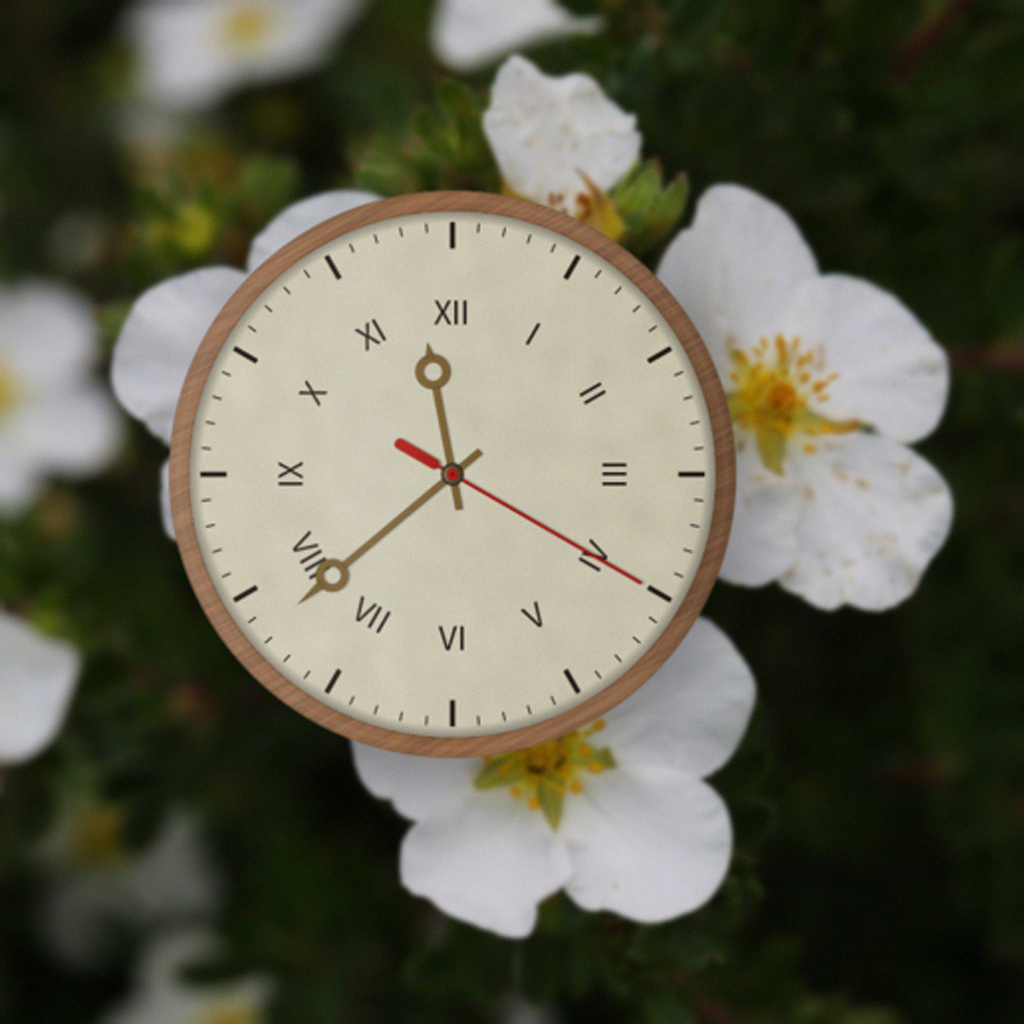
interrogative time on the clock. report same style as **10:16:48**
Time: **11:38:20**
